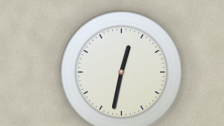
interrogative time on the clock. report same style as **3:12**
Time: **12:32**
